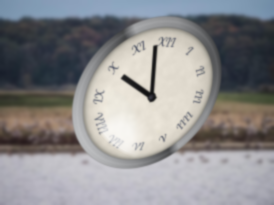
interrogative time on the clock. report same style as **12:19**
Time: **9:58**
